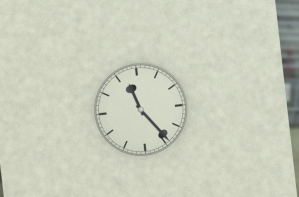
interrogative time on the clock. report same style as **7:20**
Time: **11:24**
